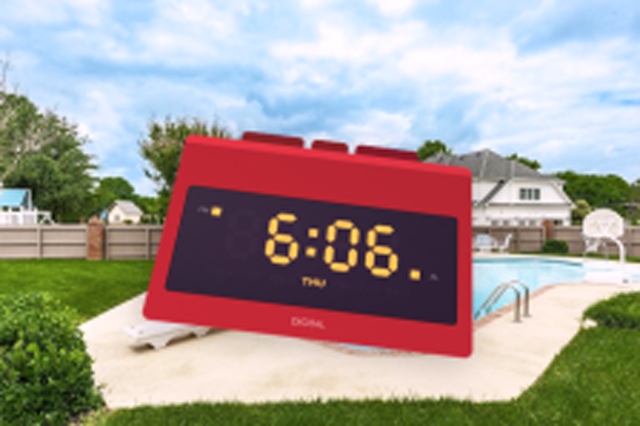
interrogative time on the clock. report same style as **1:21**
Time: **6:06**
